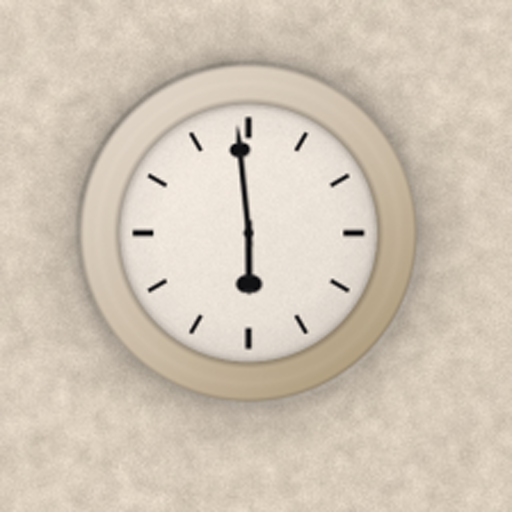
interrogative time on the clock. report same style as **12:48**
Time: **5:59**
